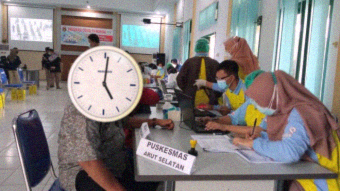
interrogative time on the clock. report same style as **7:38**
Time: **5:01**
